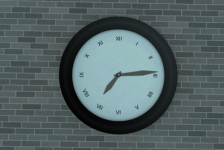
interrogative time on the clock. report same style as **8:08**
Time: **7:14**
